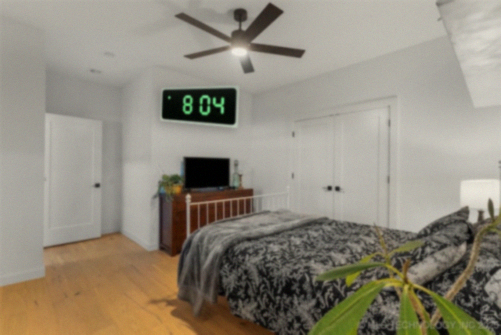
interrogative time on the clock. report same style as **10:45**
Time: **8:04**
